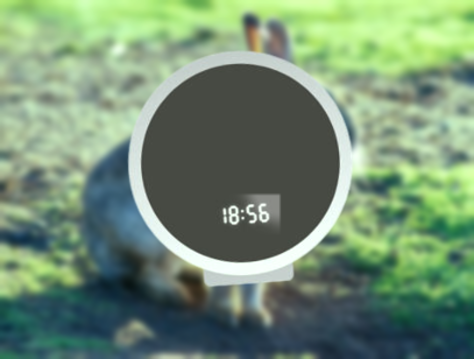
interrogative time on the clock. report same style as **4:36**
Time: **18:56**
